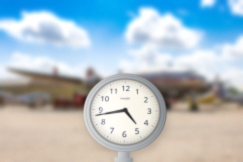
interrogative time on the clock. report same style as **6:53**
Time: **4:43**
